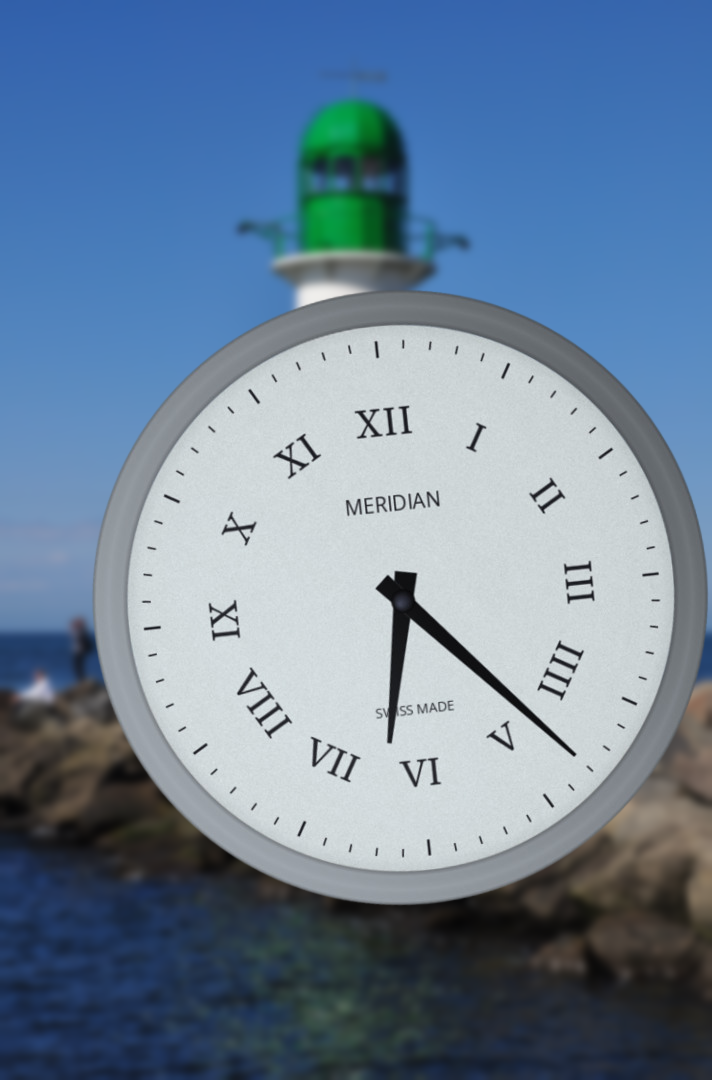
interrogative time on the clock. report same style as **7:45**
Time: **6:23**
